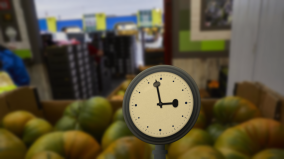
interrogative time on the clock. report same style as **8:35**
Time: **2:58**
